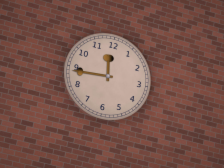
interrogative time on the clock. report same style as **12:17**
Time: **11:44**
